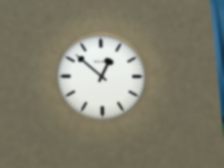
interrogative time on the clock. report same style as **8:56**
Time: **12:52**
